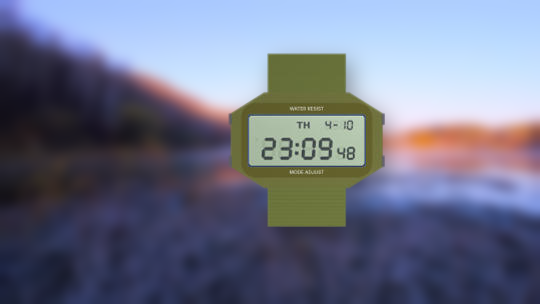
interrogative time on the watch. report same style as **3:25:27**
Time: **23:09:48**
